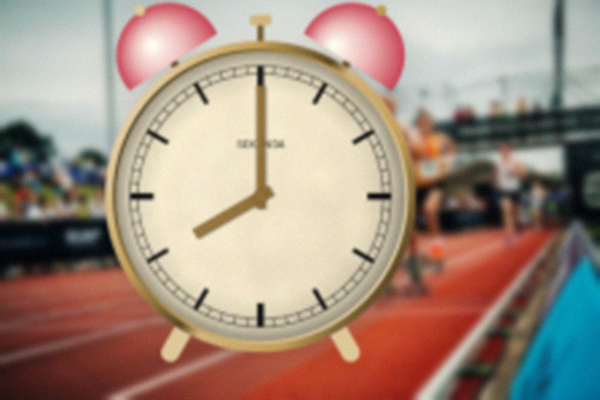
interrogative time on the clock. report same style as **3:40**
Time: **8:00**
